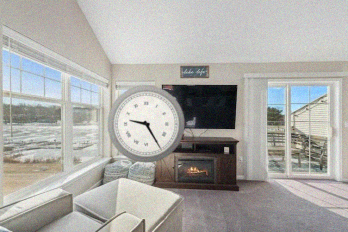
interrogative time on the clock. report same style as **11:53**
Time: **9:25**
